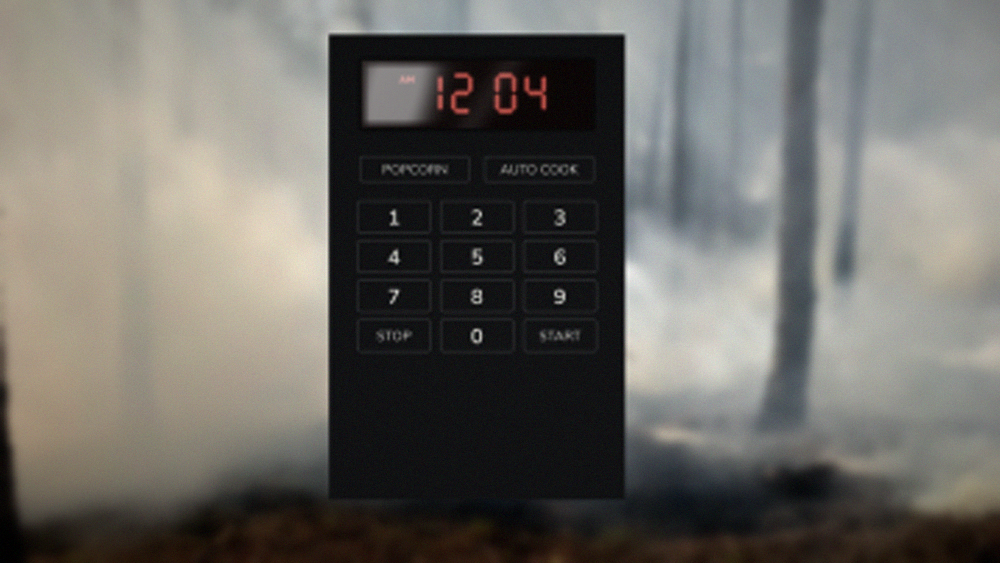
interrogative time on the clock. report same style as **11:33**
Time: **12:04**
